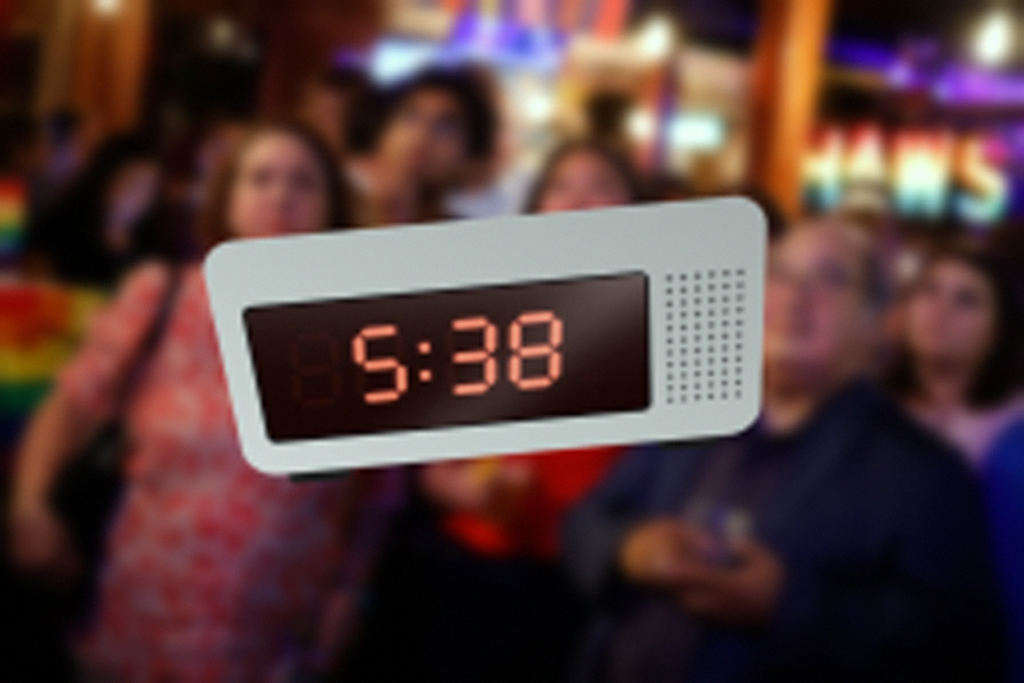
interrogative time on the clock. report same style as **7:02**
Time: **5:38**
